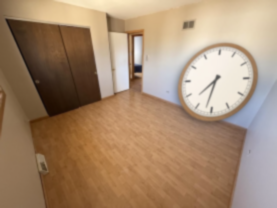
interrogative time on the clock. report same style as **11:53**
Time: **7:32**
